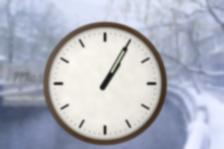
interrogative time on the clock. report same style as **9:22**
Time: **1:05**
